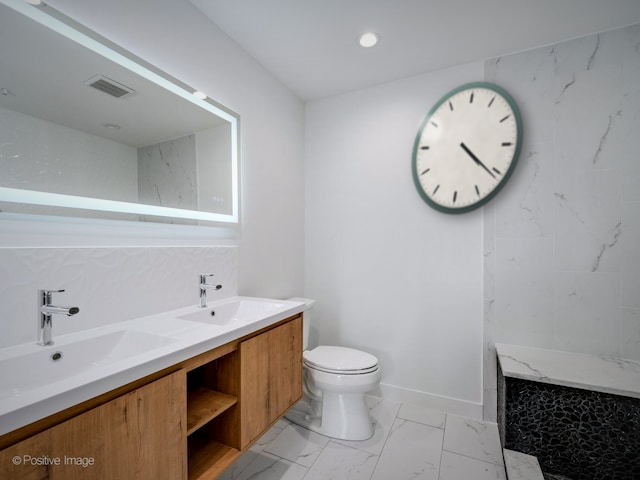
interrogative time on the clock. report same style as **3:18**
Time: **4:21**
